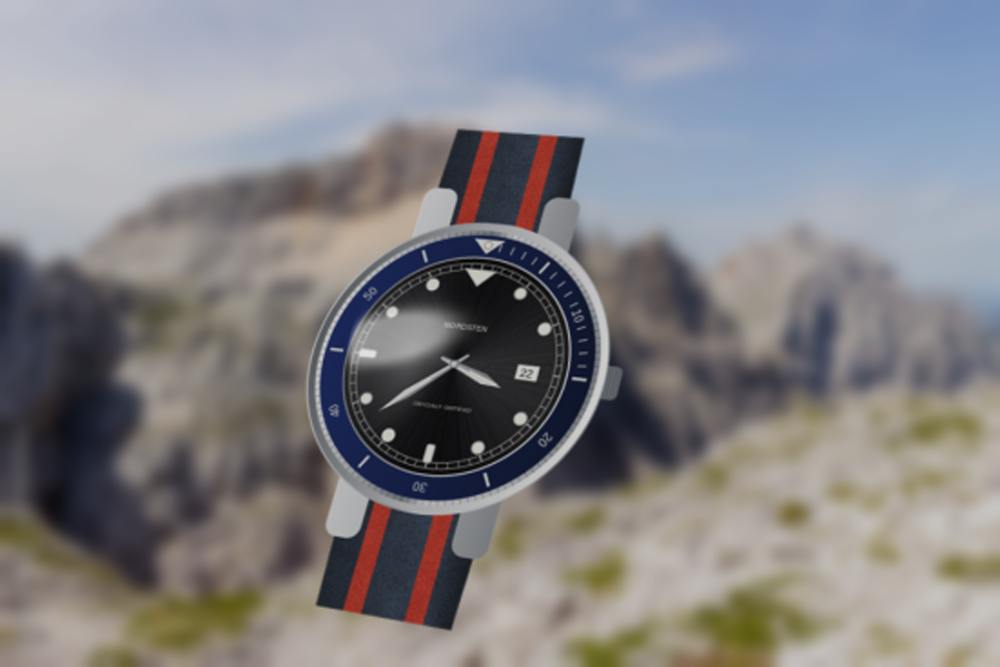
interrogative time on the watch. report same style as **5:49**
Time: **3:38**
